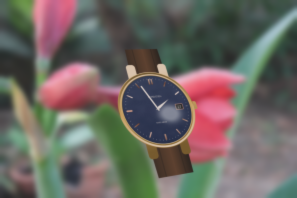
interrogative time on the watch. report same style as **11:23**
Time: **1:56**
